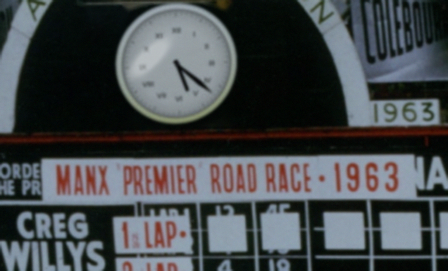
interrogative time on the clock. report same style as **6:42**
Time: **5:22**
